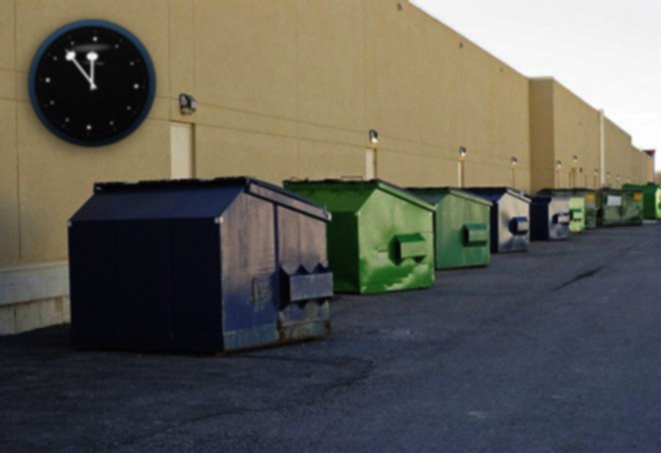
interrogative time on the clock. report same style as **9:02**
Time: **11:53**
